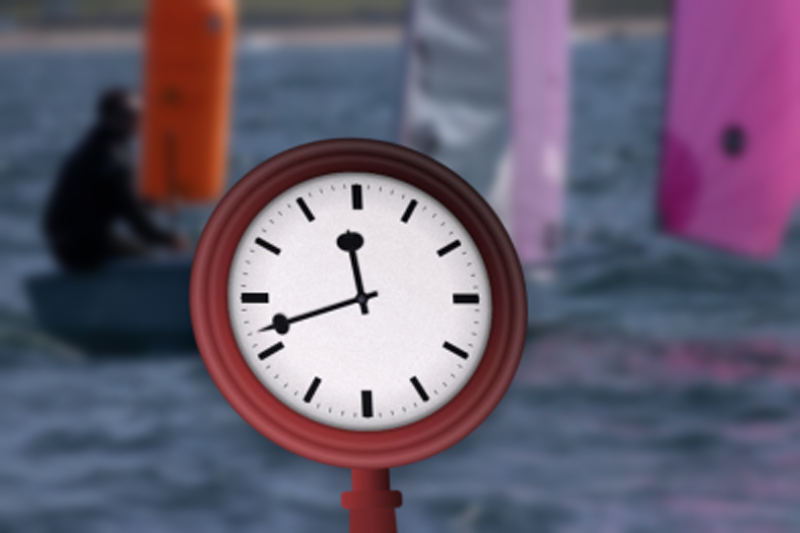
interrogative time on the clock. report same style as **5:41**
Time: **11:42**
